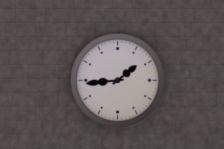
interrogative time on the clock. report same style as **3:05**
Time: **1:44**
